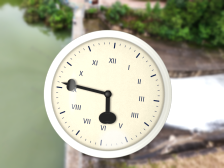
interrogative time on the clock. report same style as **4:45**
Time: **5:46**
